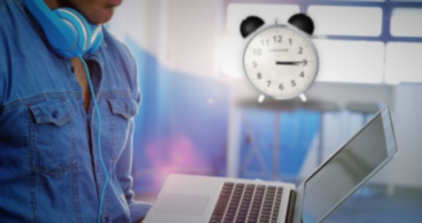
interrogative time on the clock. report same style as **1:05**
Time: **3:15**
